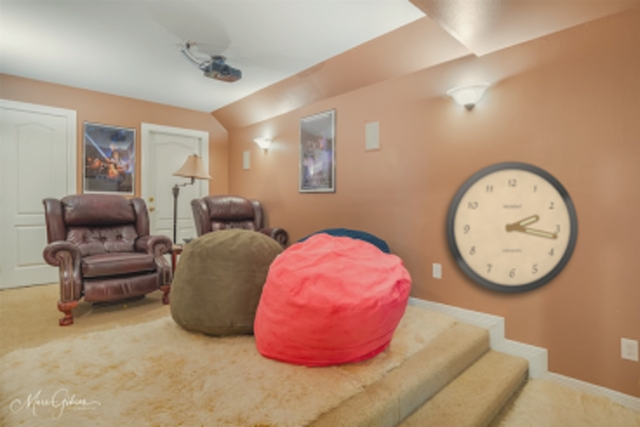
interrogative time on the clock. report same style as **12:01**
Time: **2:17**
